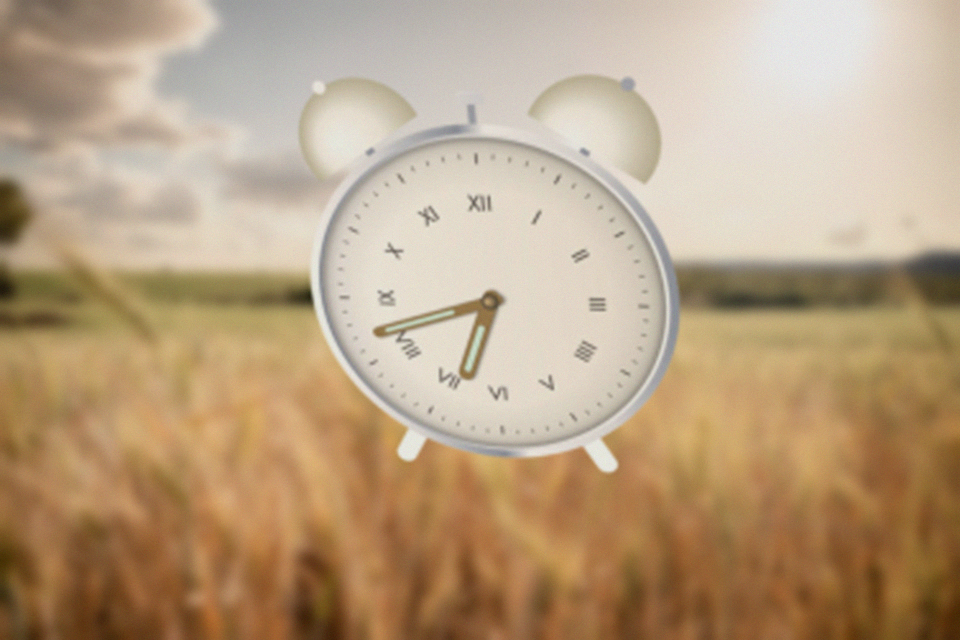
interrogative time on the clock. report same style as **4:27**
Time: **6:42**
